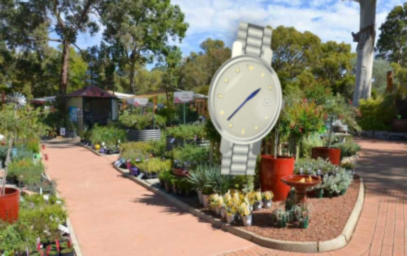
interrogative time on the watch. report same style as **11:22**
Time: **1:37**
